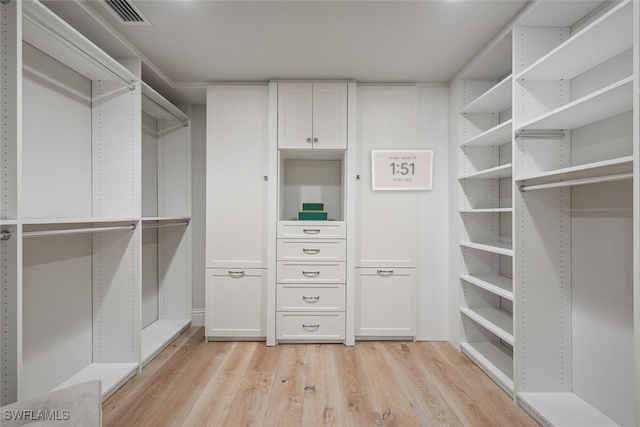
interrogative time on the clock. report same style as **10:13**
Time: **1:51**
